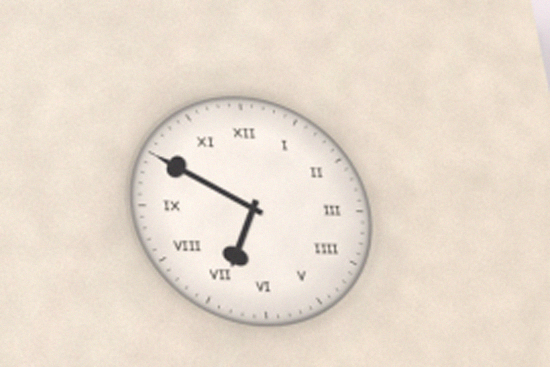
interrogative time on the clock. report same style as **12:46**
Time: **6:50**
